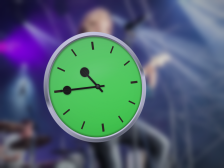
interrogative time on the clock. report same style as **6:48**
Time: **10:45**
